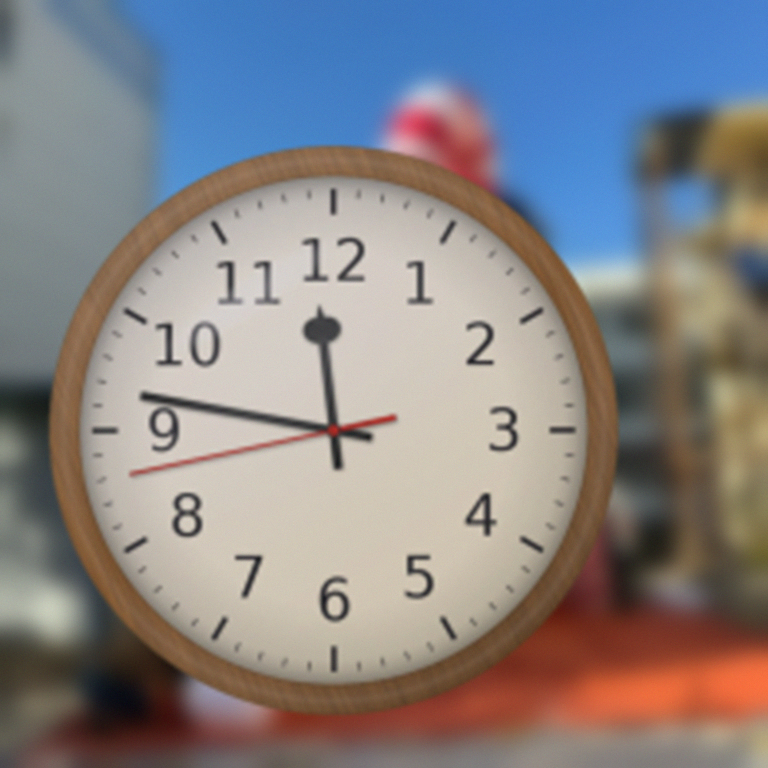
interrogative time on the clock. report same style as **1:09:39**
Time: **11:46:43**
